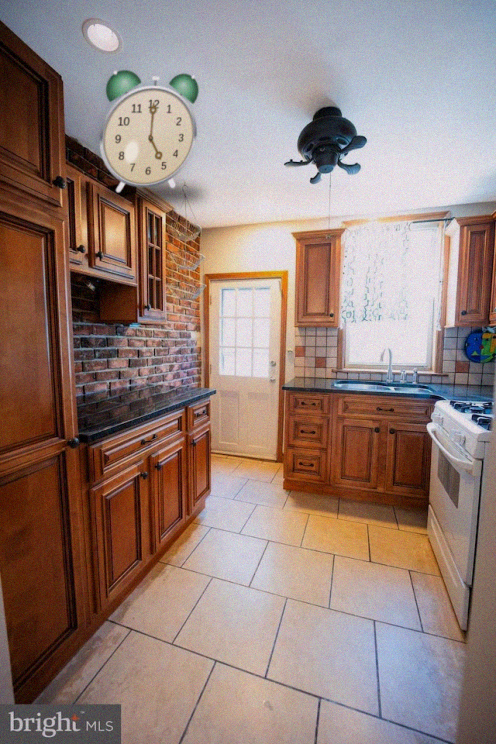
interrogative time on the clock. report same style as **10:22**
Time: **5:00**
